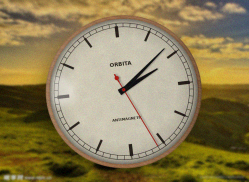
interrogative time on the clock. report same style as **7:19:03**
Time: **2:08:26**
